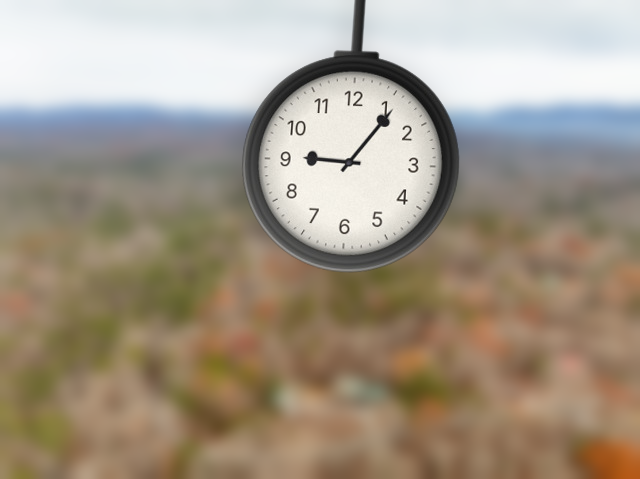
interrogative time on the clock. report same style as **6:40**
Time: **9:06**
